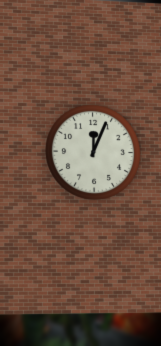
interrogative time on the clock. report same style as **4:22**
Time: **12:04**
